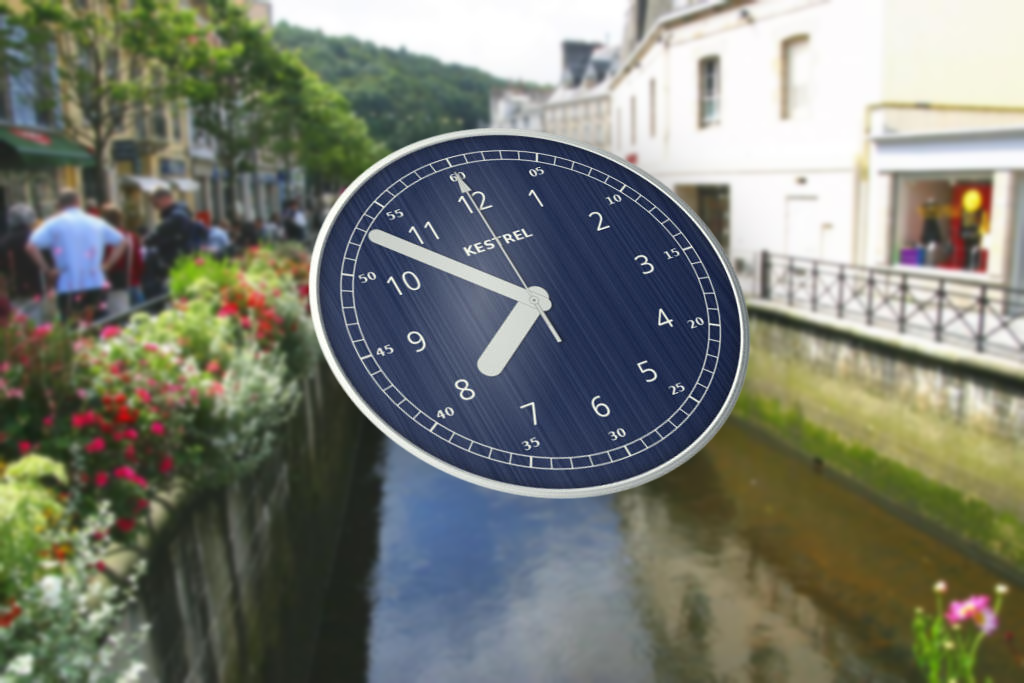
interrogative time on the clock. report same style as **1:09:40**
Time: **7:53:00**
